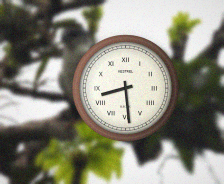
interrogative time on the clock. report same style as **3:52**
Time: **8:29**
